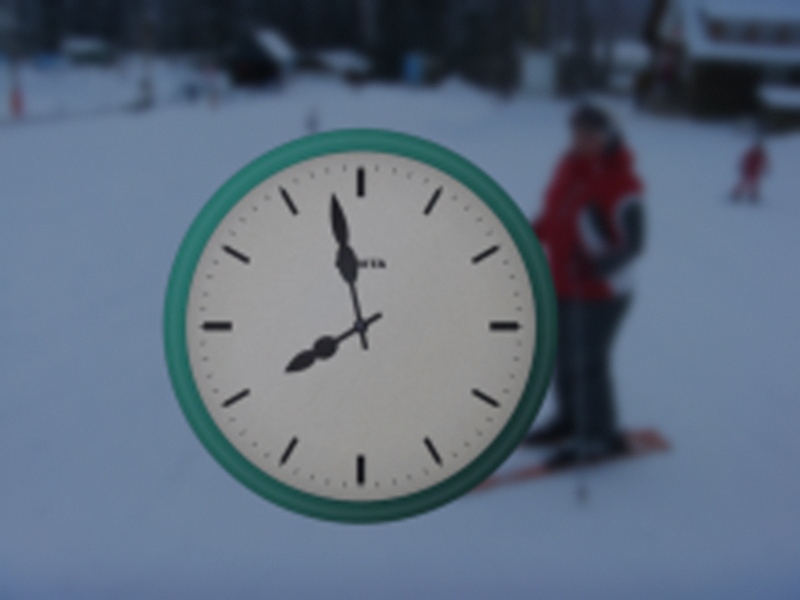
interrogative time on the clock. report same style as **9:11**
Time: **7:58**
